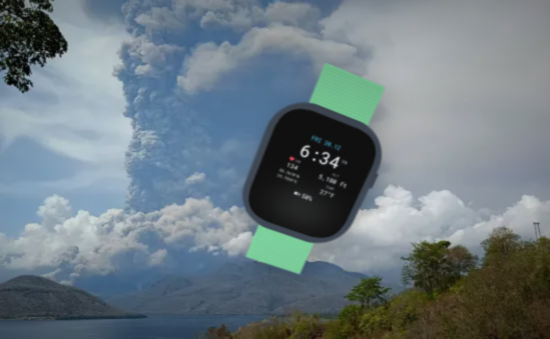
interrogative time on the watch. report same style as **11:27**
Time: **6:34**
